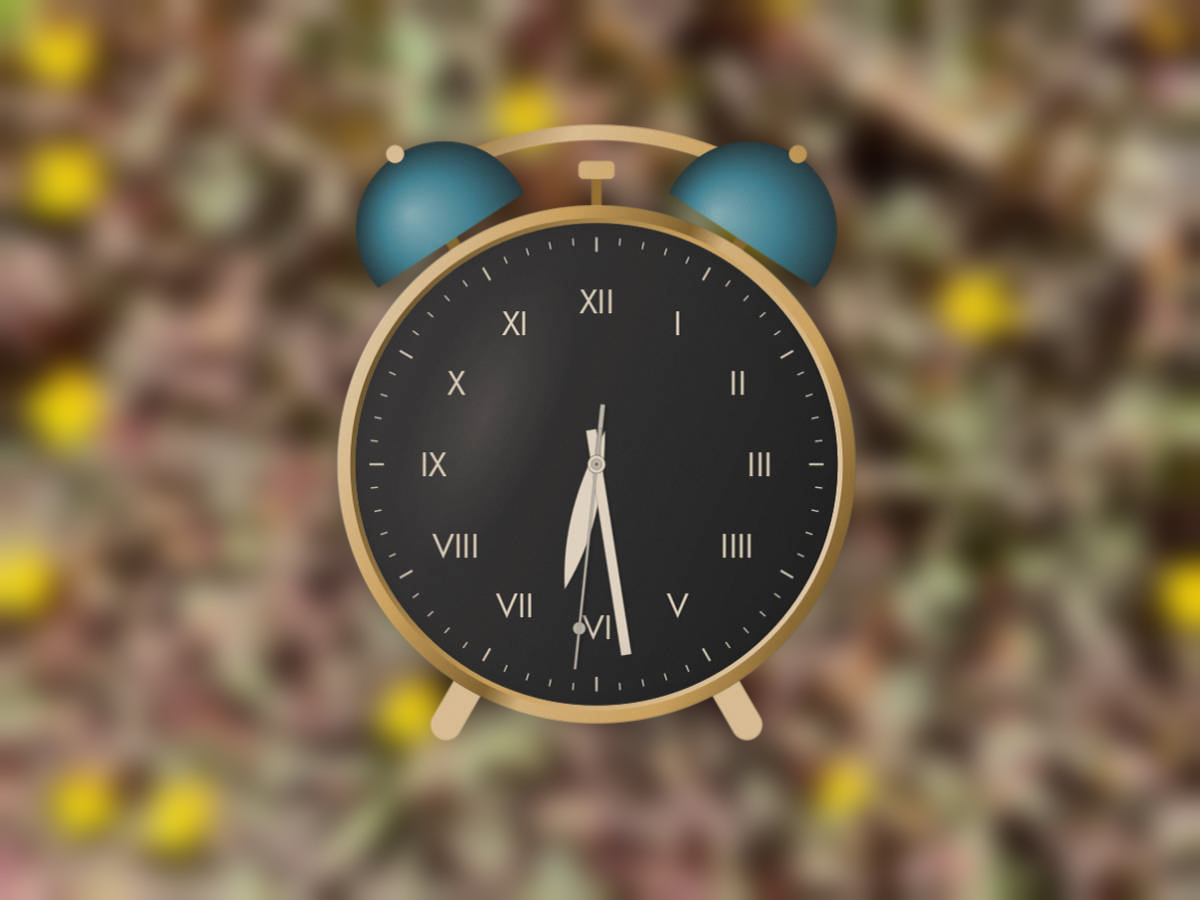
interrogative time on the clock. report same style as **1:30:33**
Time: **6:28:31**
